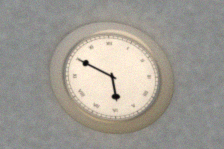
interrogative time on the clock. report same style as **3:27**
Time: **5:50**
